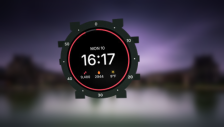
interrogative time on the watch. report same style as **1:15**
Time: **16:17**
